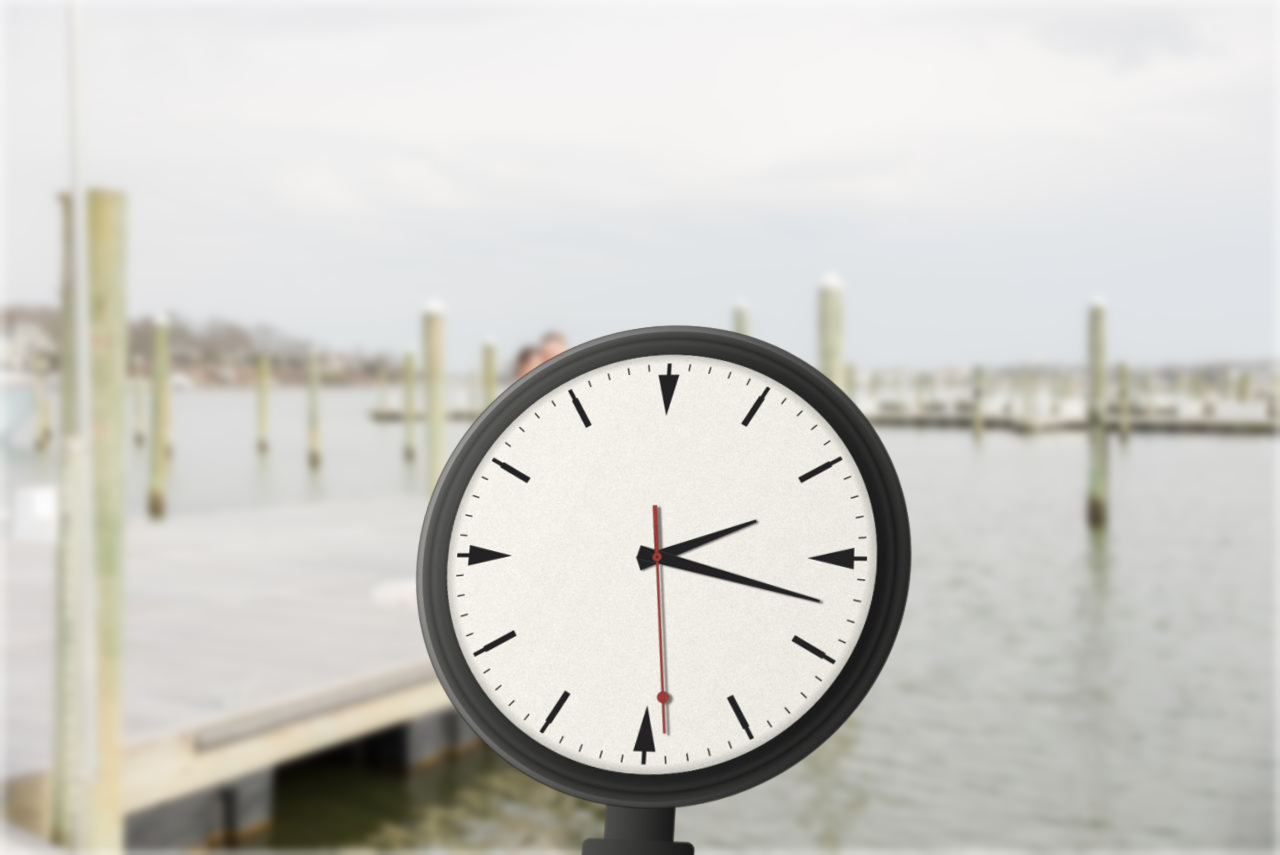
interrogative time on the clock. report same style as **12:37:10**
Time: **2:17:29**
